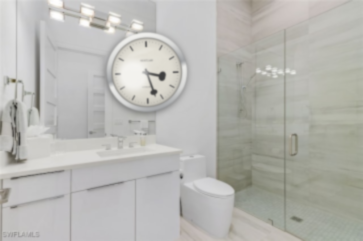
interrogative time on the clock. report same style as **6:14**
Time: **3:27**
